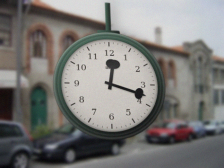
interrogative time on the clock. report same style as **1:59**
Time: **12:18**
